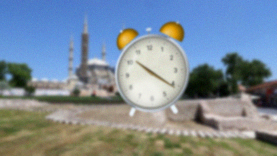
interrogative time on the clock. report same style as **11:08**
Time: **10:21**
